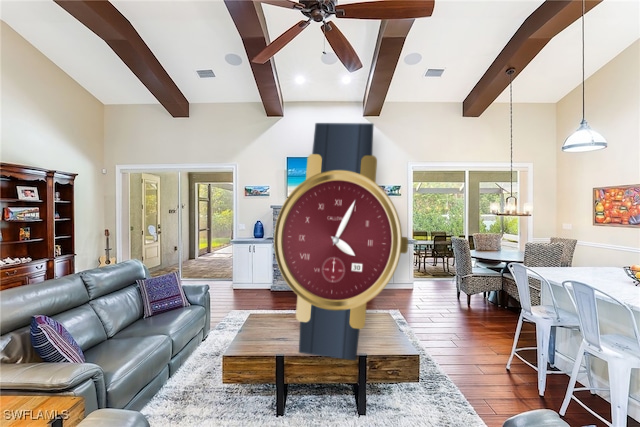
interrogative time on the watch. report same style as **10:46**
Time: **4:04**
